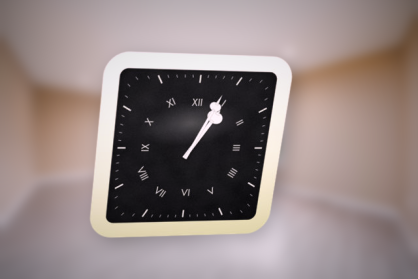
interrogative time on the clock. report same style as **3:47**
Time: **1:04**
